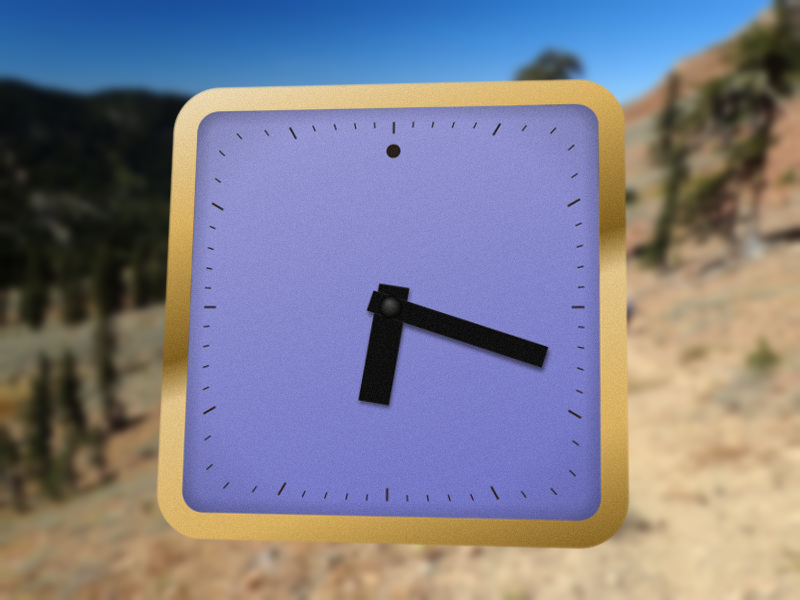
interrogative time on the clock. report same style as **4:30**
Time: **6:18**
